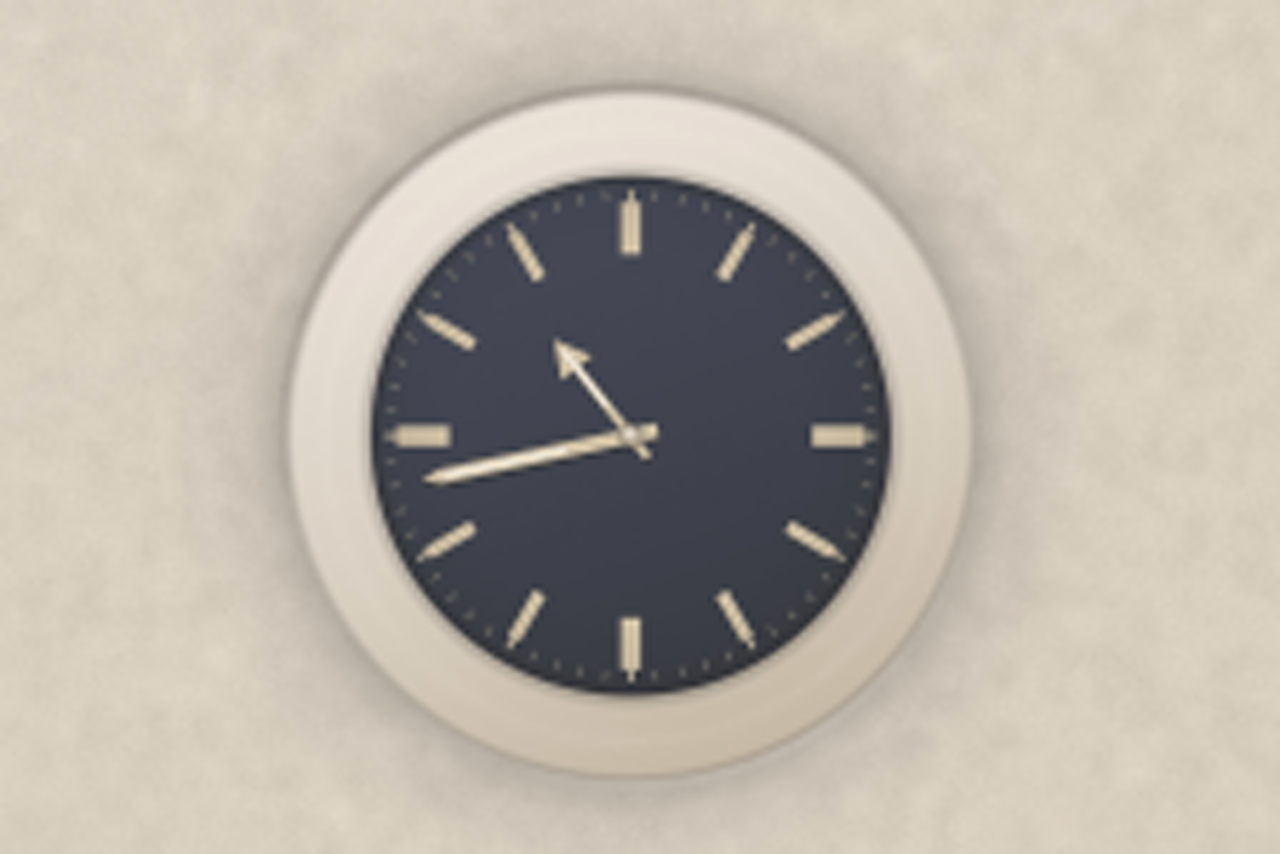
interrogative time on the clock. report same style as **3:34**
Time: **10:43**
